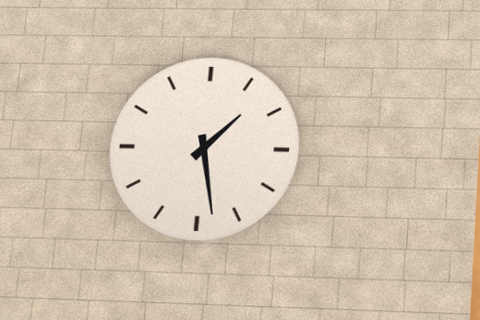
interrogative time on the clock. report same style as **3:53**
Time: **1:28**
